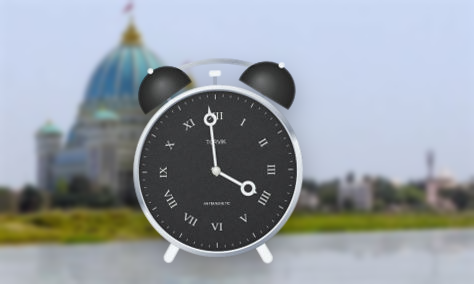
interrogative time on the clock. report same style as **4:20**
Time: **3:59**
